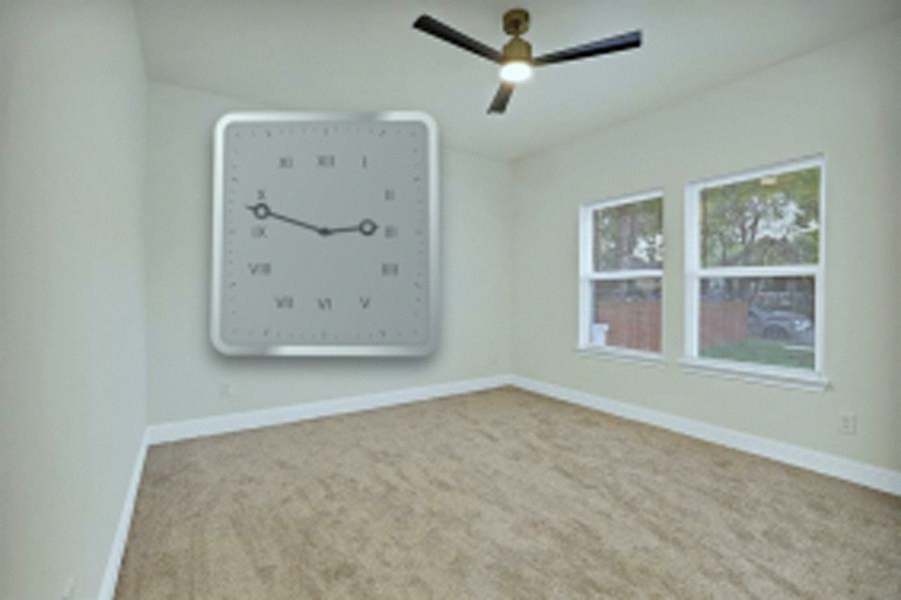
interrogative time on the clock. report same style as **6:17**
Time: **2:48**
